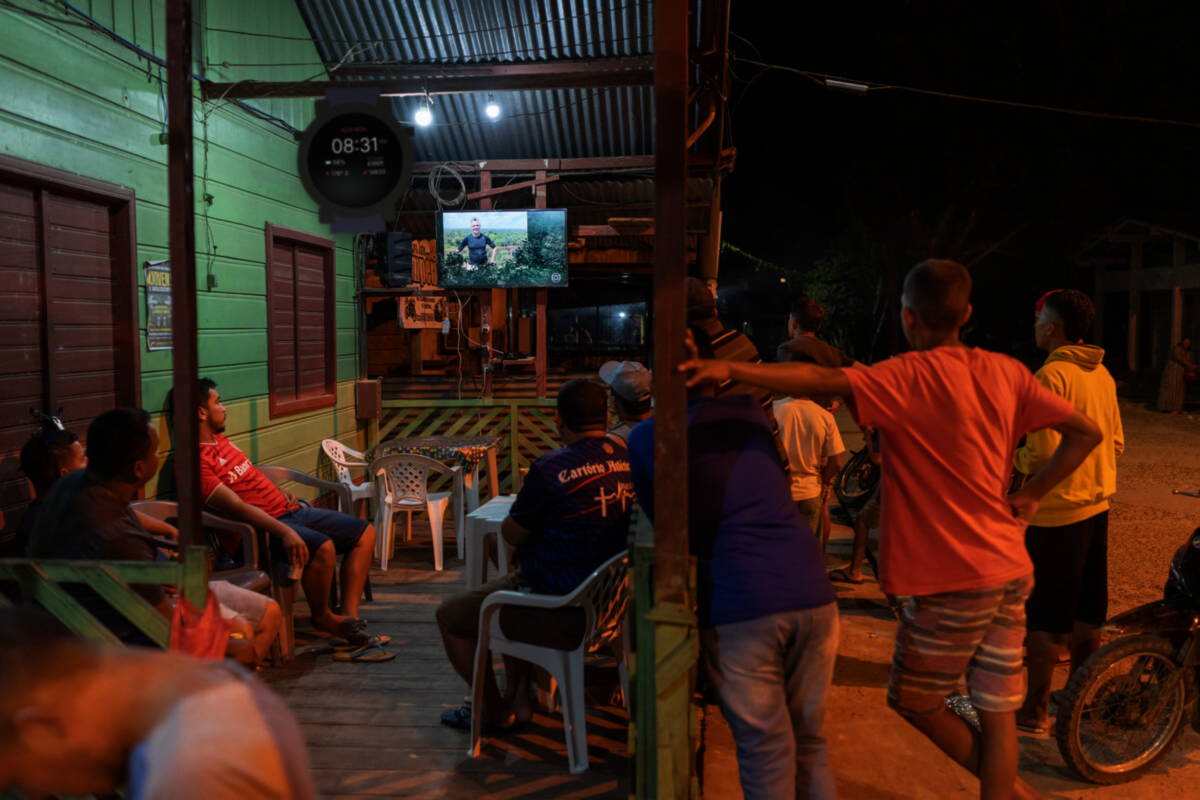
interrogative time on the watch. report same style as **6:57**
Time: **8:31**
